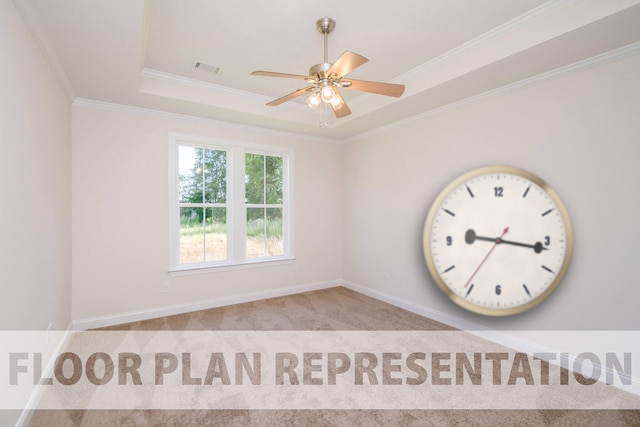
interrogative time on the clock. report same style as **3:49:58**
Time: **9:16:36**
